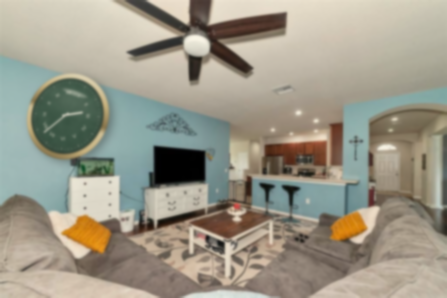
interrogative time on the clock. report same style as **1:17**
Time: **2:38**
